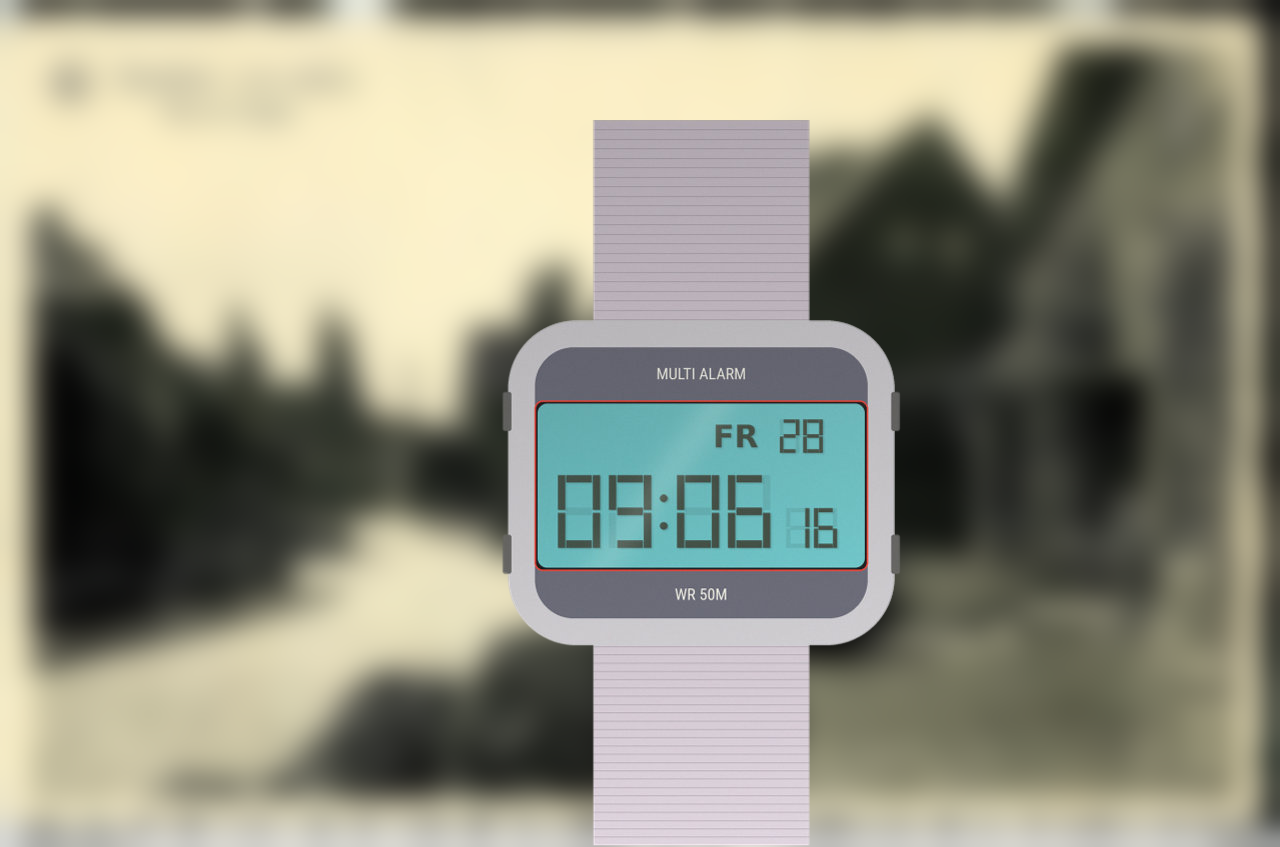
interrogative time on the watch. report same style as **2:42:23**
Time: **9:06:16**
